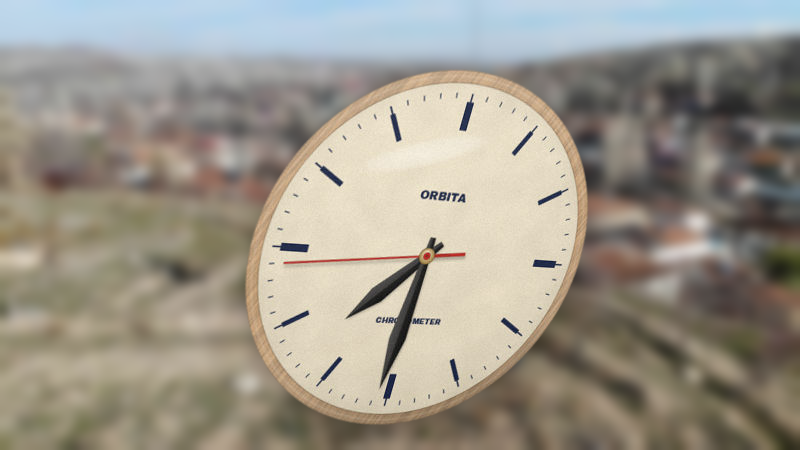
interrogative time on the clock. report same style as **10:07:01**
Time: **7:30:44**
